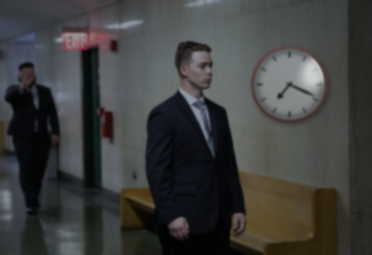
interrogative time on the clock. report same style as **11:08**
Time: **7:19**
